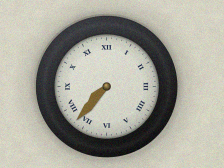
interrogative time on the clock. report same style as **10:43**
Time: **7:37**
